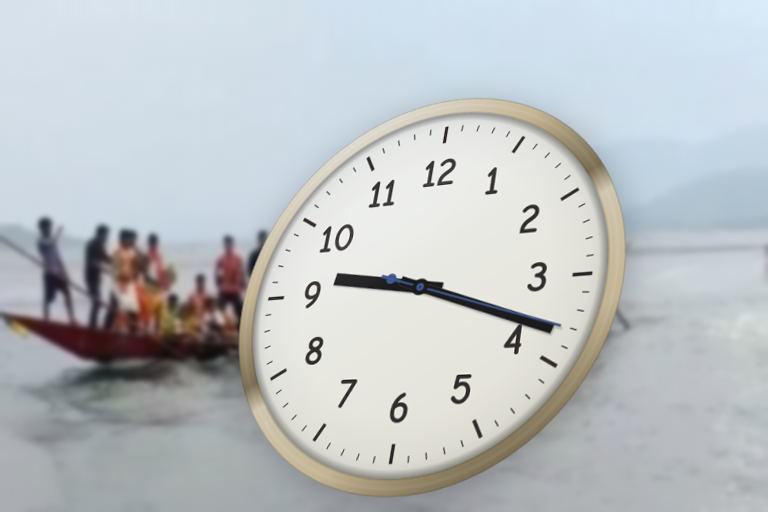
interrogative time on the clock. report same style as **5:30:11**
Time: **9:18:18**
